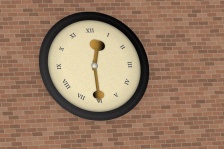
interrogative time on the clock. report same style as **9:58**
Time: **12:30**
